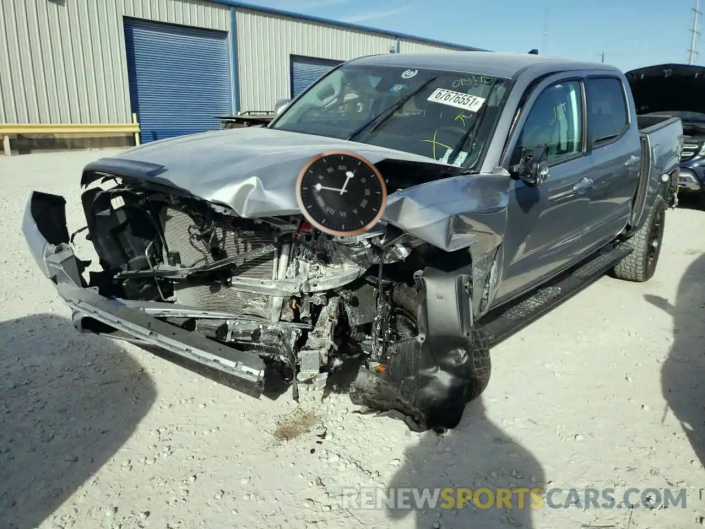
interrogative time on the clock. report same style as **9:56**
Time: **12:46**
